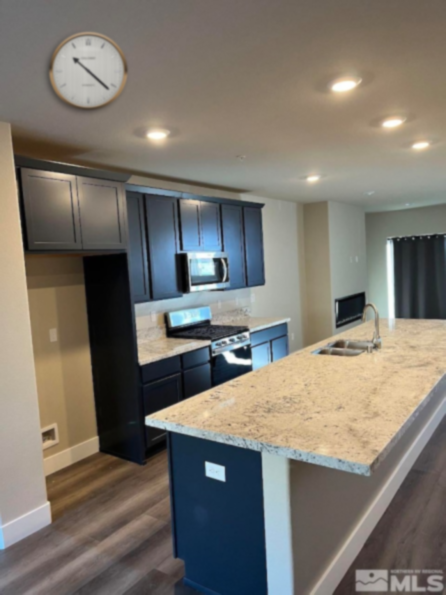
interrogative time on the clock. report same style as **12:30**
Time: **10:22**
